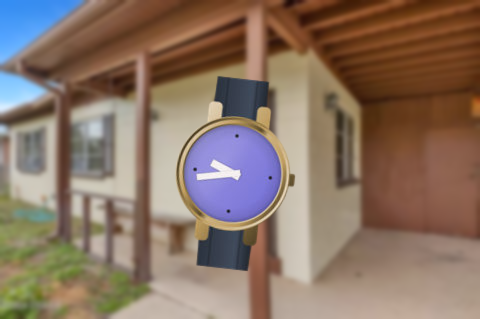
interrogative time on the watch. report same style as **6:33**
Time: **9:43**
